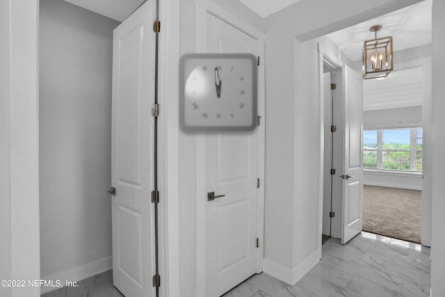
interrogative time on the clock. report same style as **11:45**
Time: **11:59**
